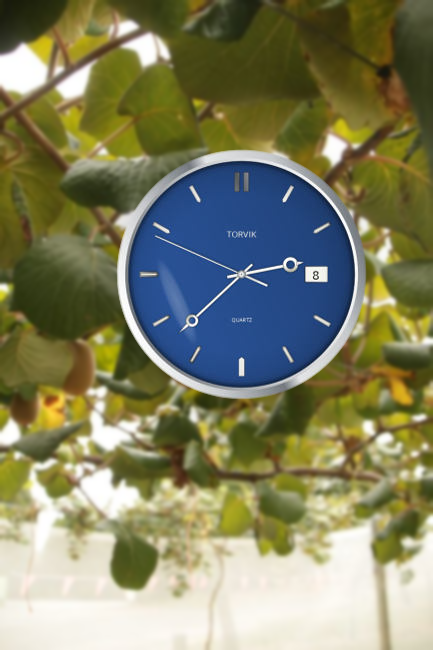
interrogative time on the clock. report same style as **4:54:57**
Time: **2:37:49**
